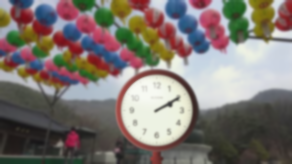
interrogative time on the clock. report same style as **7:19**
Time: **2:10**
